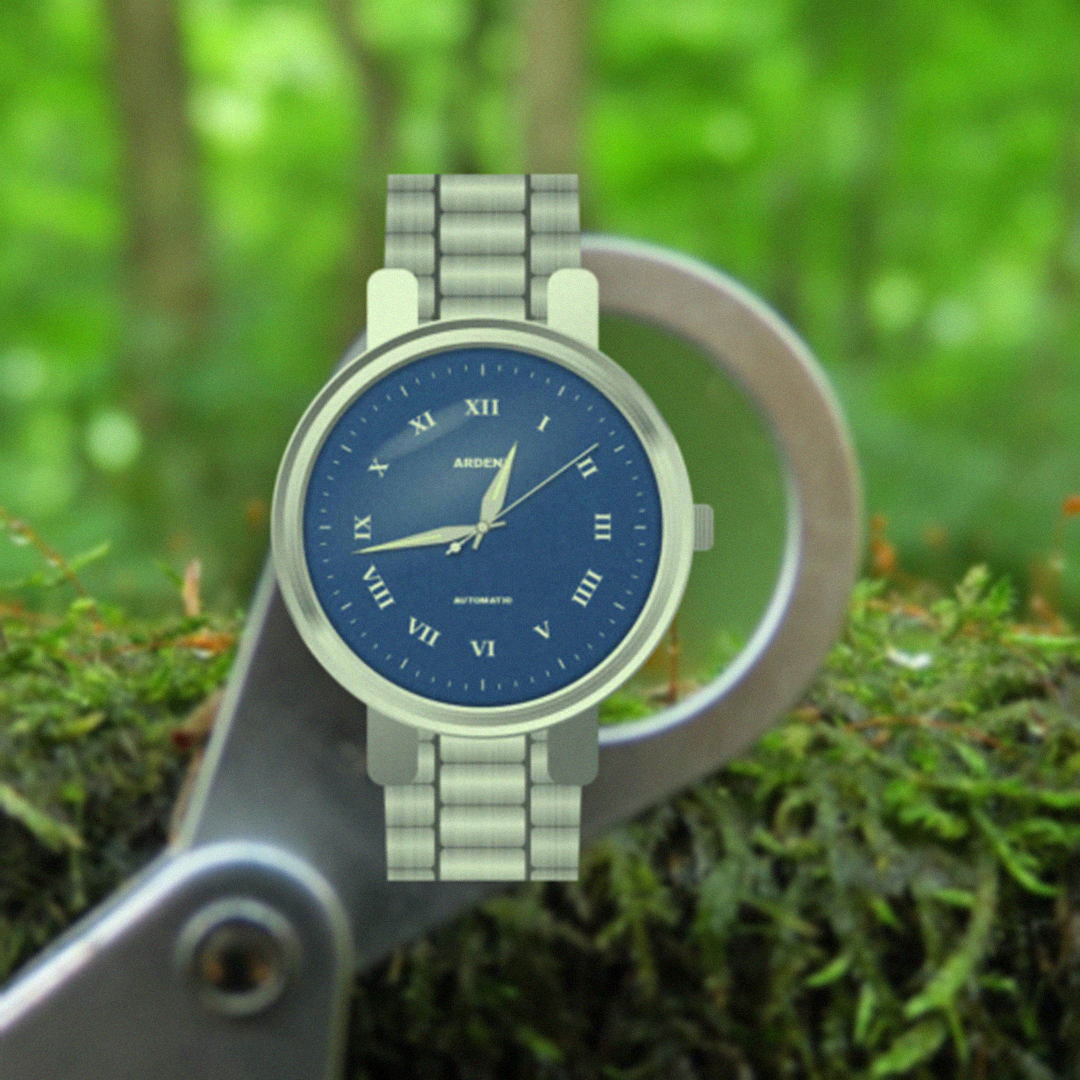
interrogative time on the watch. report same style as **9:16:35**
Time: **12:43:09**
